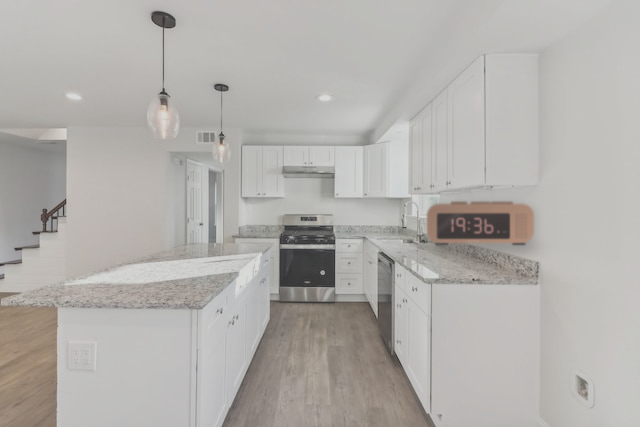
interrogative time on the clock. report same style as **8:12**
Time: **19:36**
